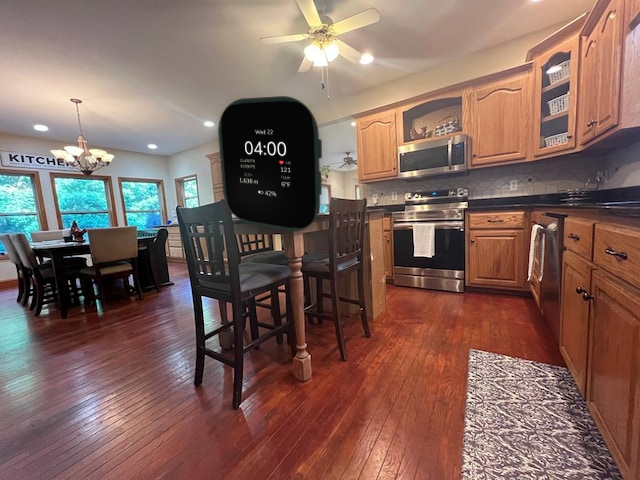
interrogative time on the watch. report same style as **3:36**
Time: **4:00**
